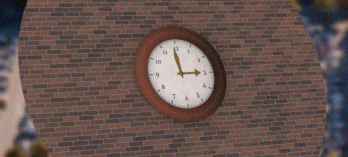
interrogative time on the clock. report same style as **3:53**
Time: **2:59**
